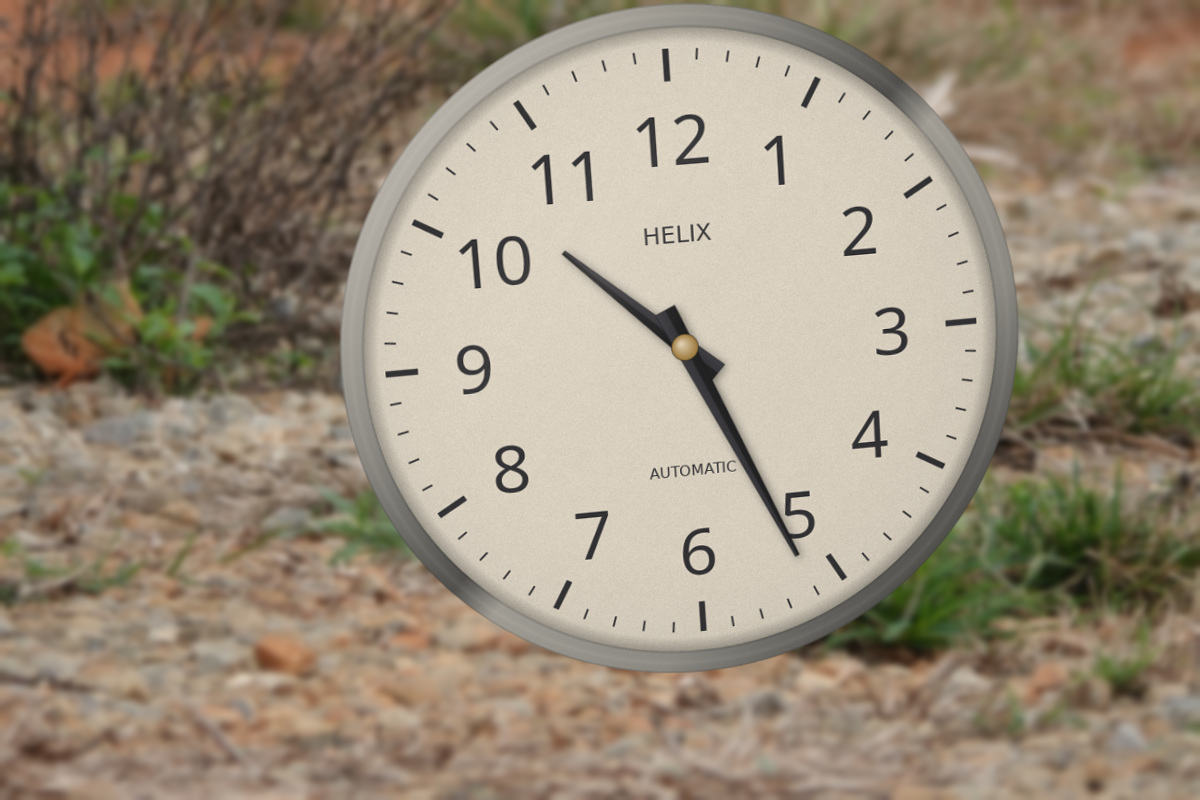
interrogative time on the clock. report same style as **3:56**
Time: **10:26**
